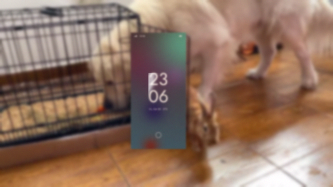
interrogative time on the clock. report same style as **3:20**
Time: **23:06**
